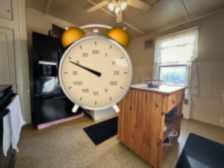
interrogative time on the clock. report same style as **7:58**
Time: **9:49**
